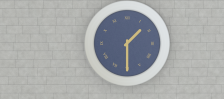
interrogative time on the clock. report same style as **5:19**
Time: **1:30**
